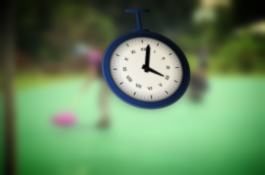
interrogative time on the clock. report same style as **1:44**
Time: **4:02**
